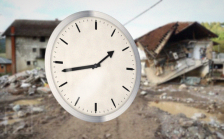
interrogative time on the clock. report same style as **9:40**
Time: **1:43**
